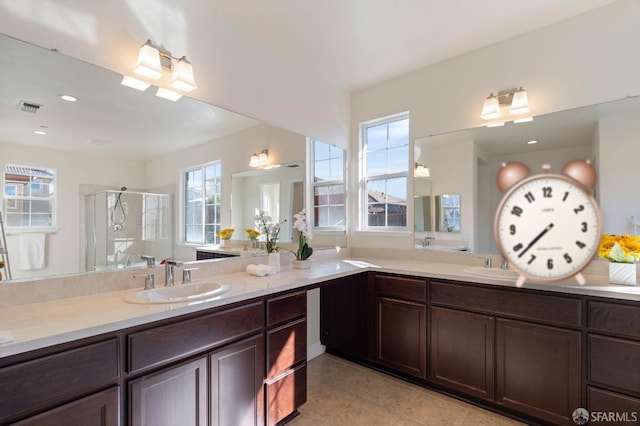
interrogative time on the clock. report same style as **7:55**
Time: **7:38**
